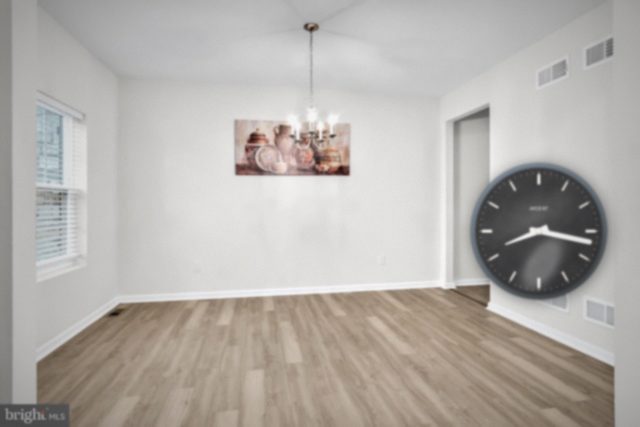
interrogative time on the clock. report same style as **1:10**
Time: **8:17**
